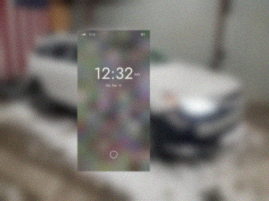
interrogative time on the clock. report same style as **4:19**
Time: **12:32**
